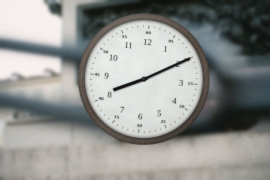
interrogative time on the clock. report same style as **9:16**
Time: **8:10**
